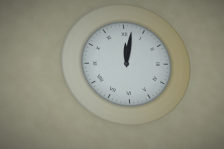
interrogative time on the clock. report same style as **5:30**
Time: **12:02**
